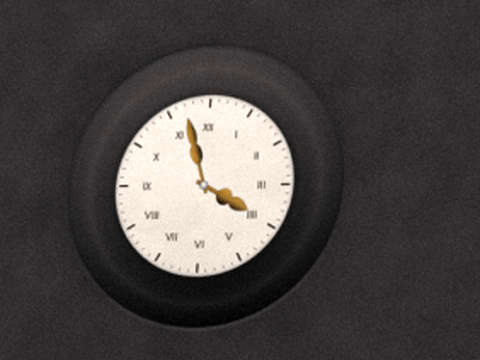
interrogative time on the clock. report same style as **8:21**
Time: **3:57**
